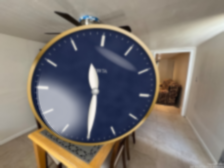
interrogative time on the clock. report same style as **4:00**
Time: **11:30**
